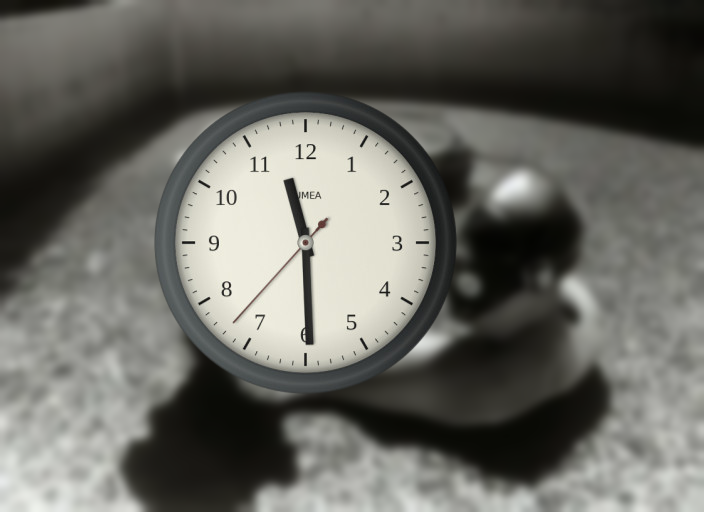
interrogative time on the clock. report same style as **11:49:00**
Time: **11:29:37**
